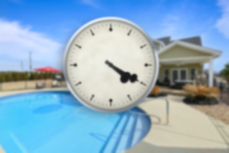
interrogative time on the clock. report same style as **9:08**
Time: **4:20**
